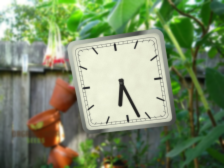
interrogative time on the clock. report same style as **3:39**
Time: **6:27**
